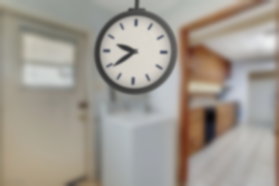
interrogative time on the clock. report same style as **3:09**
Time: **9:39**
